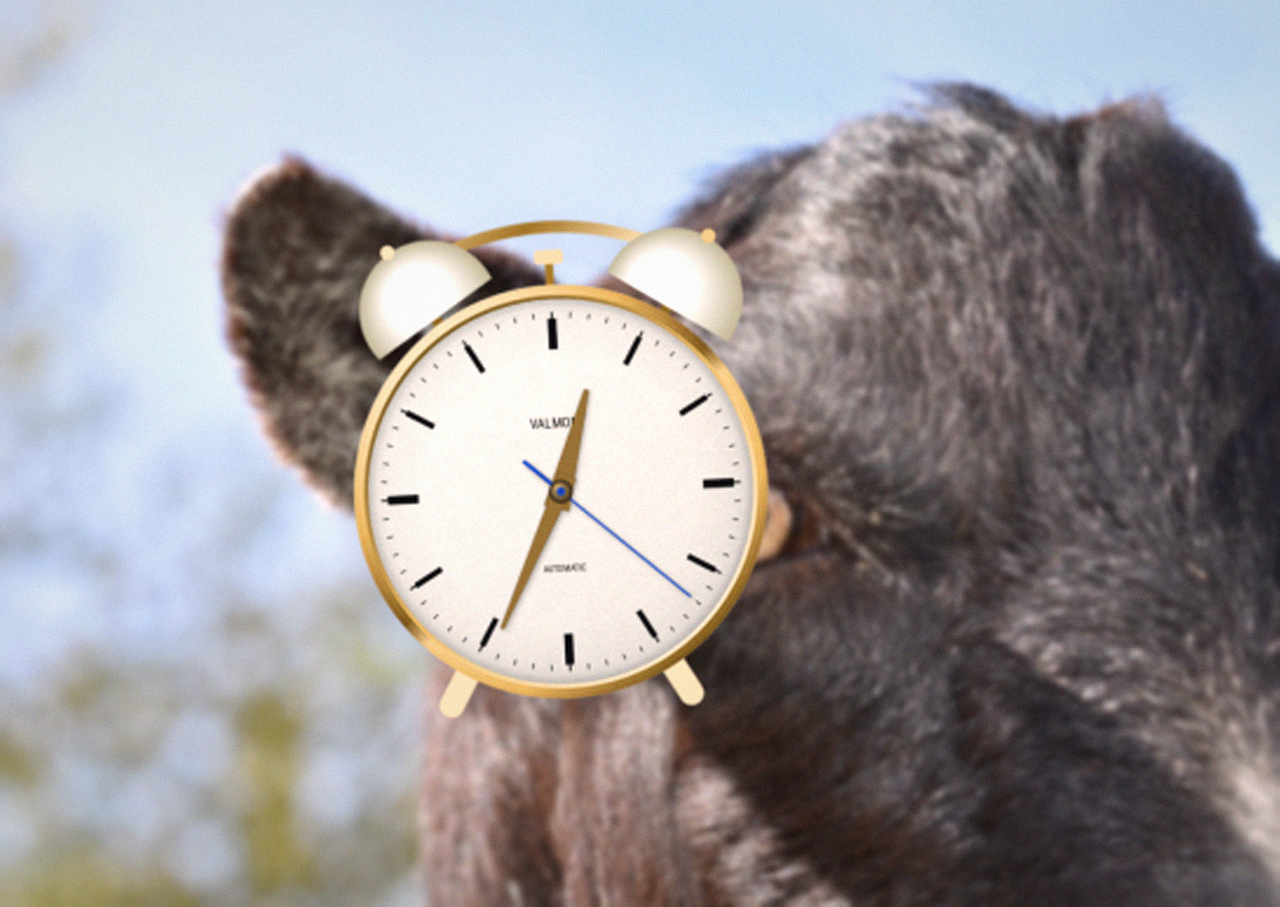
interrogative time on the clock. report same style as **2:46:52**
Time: **12:34:22**
